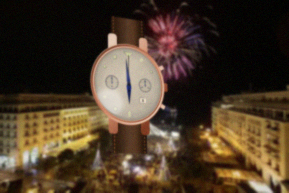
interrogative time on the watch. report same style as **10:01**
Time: **5:59**
